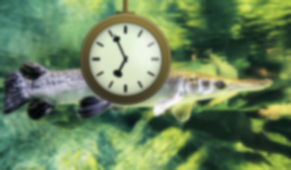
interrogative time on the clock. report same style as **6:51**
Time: **6:56**
